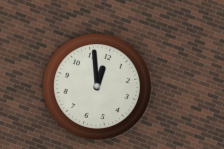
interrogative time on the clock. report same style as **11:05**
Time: **11:56**
